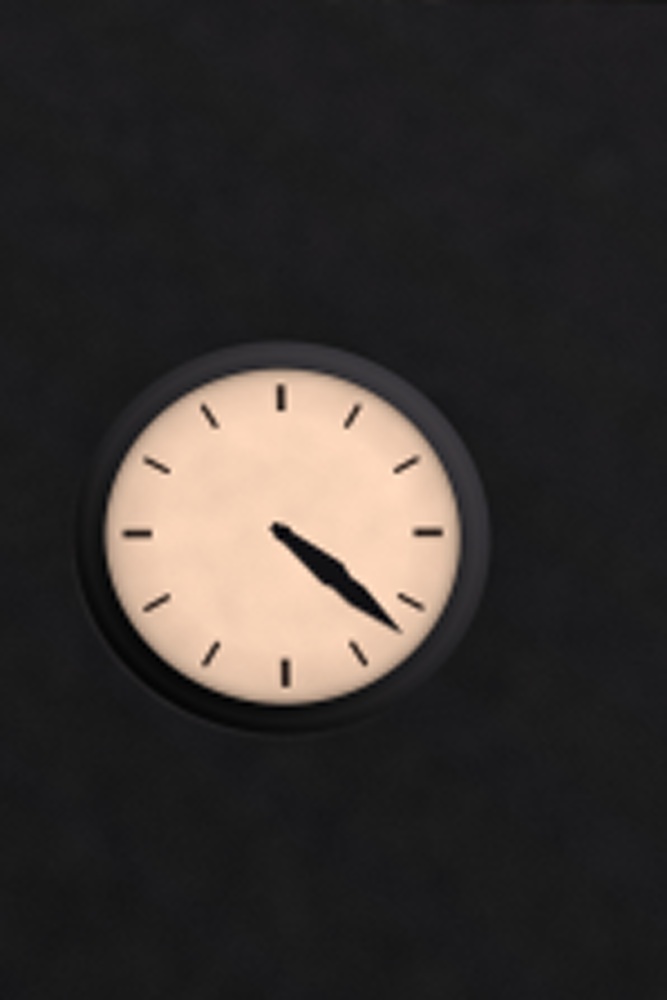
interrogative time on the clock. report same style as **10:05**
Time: **4:22**
